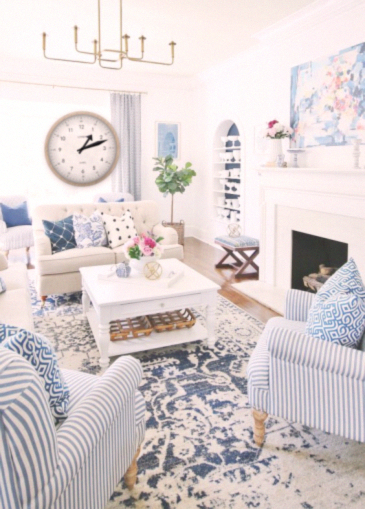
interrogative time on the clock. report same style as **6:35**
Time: **1:12**
